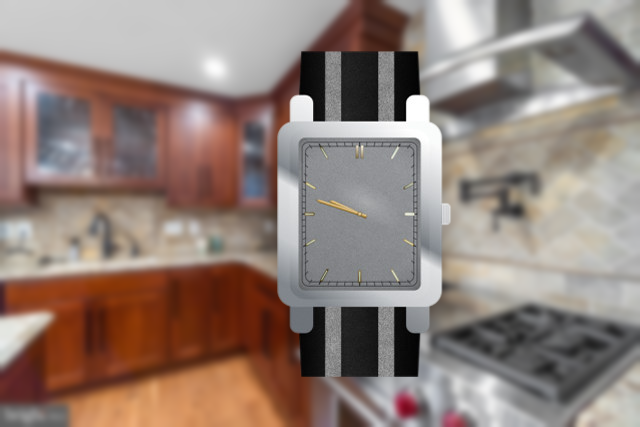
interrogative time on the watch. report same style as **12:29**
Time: **9:48**
